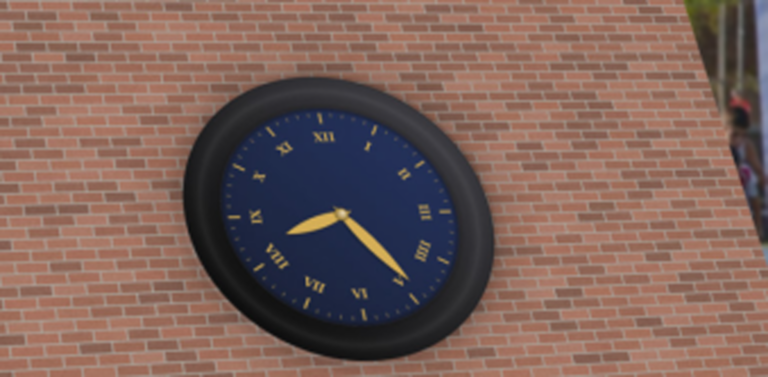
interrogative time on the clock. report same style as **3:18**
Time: **8:24**
